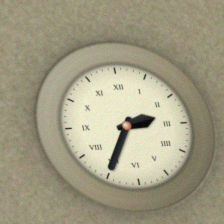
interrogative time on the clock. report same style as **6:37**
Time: **2:35**
